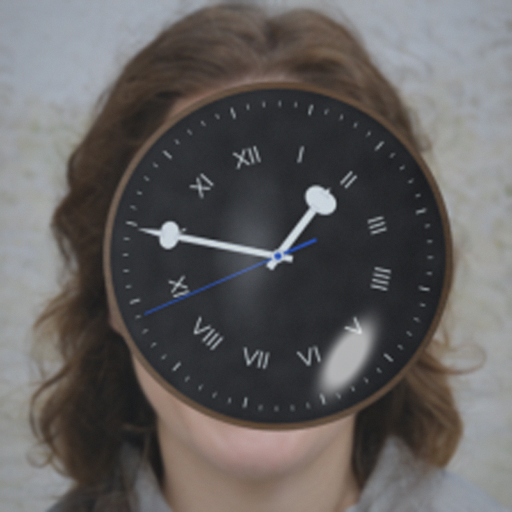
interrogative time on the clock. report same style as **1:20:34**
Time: **1:49:44**
